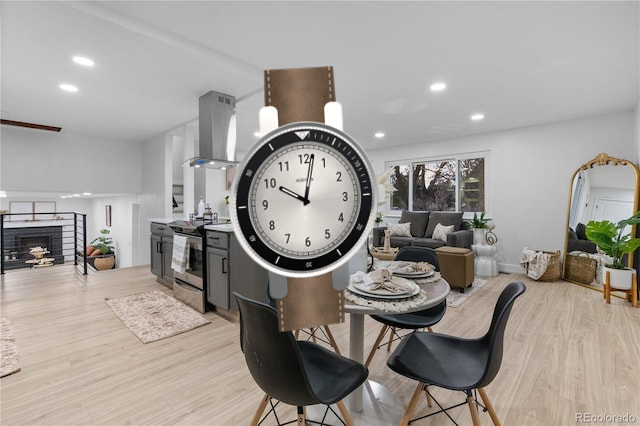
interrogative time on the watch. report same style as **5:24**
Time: **10:02**
